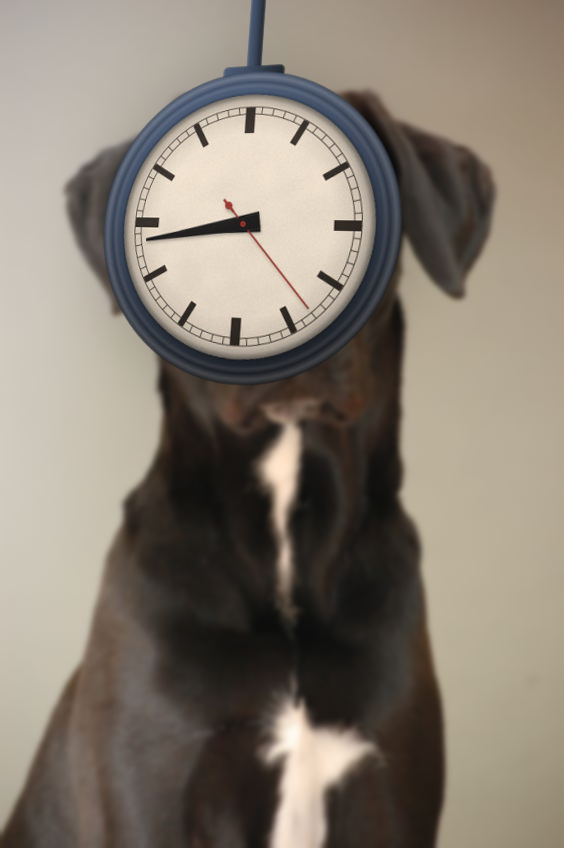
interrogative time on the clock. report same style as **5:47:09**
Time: **8:43:23**
